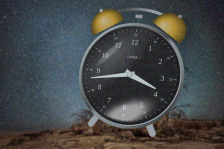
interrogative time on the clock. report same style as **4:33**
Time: **3:43**
